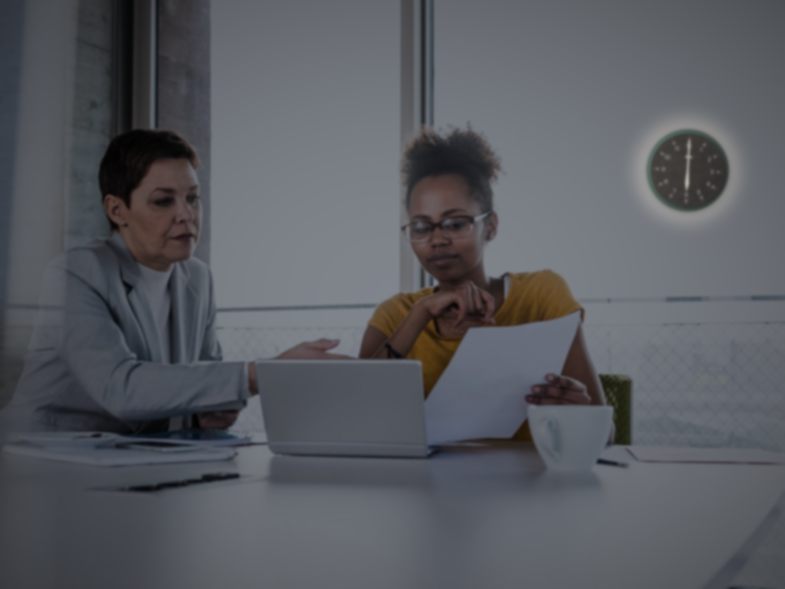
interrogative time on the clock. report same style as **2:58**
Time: **6:00**
